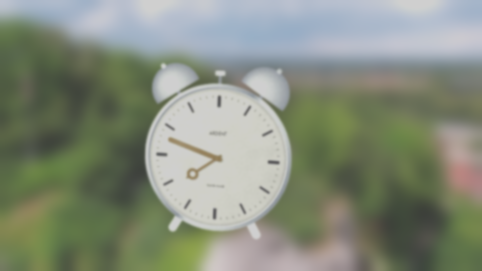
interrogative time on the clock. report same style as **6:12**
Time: **7:48**
